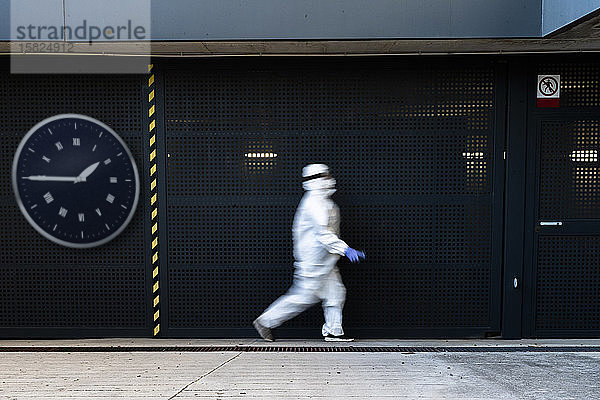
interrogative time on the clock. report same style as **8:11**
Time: **1:45**
